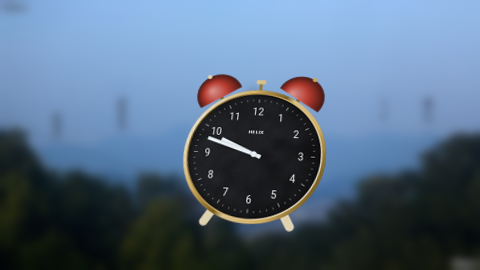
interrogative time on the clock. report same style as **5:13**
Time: **9:48**
